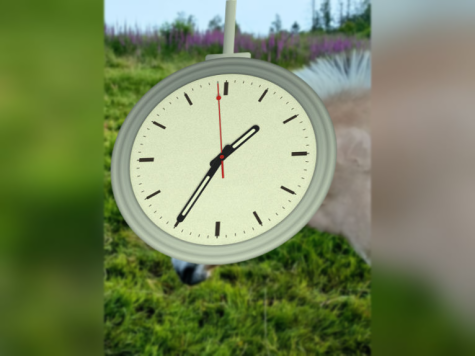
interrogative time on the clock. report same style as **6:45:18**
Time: **1:34:59**
